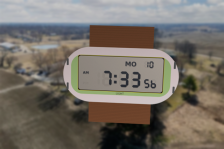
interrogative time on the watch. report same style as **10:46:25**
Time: **7:33:56**
